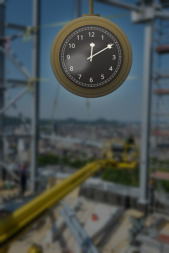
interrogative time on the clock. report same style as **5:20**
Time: **12:10**
